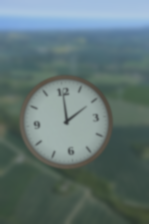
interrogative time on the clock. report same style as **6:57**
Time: **2:00**
